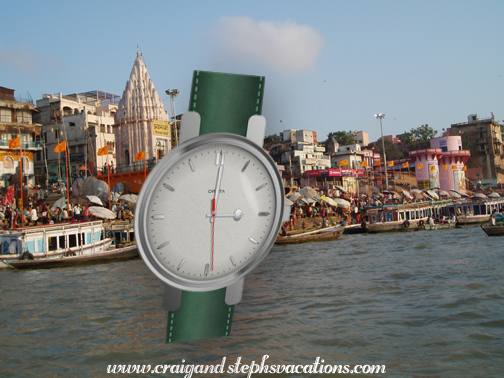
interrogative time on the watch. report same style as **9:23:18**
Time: **3:00:29**
